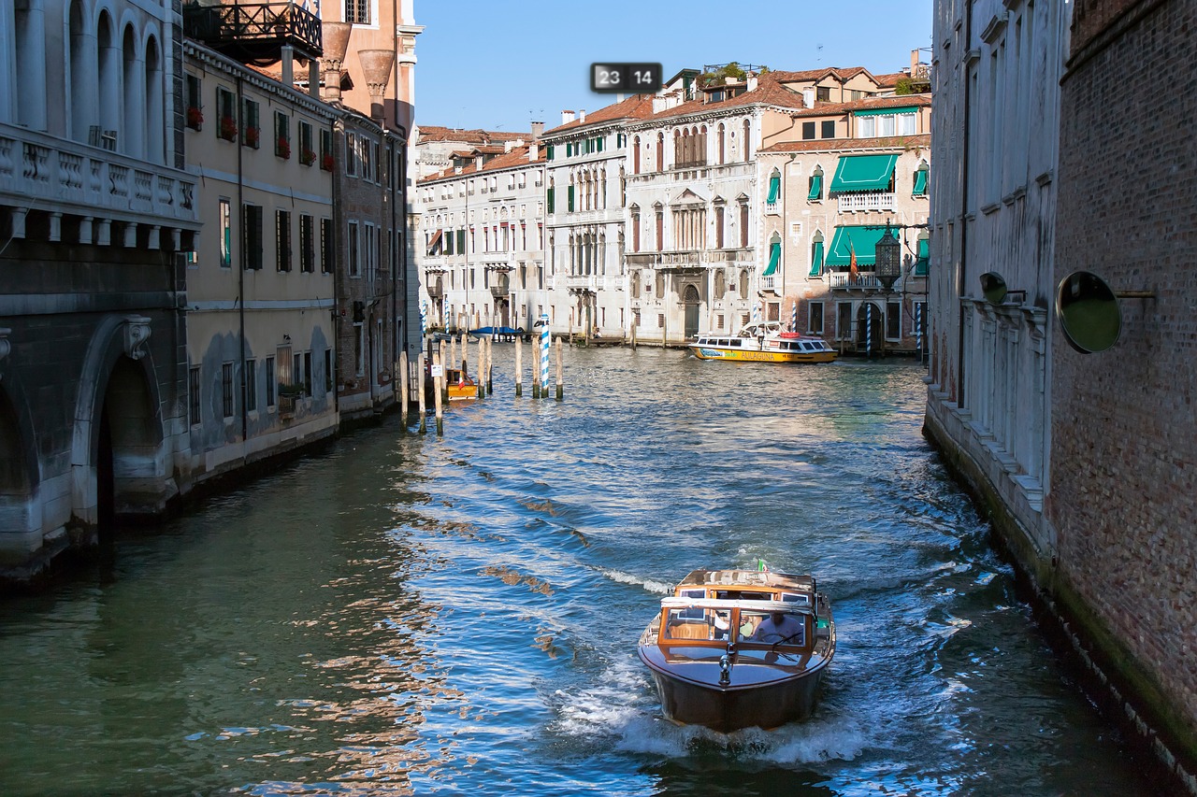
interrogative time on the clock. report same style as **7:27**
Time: **23:14**
